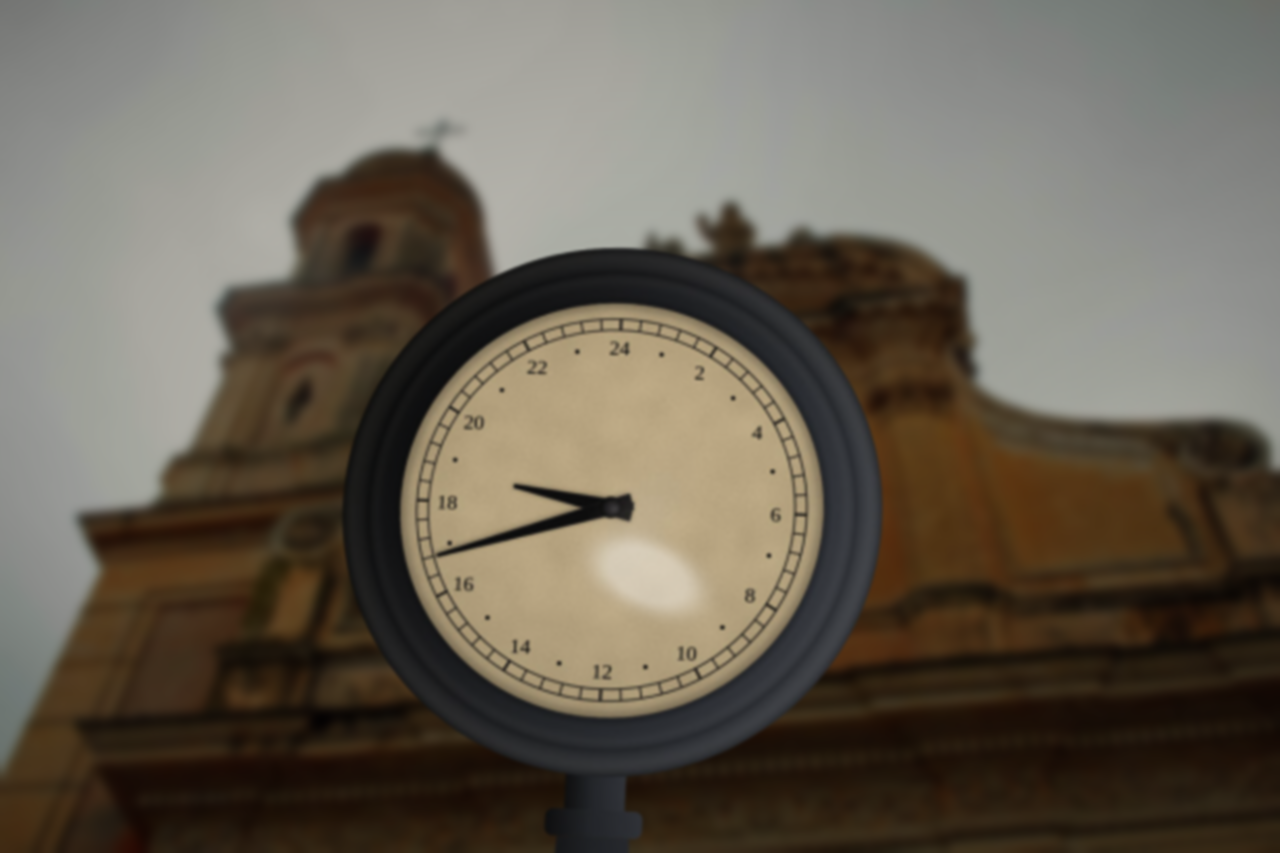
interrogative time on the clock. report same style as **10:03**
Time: **18:42**
